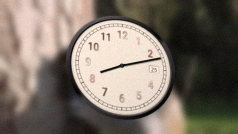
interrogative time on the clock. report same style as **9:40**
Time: **8:12**
